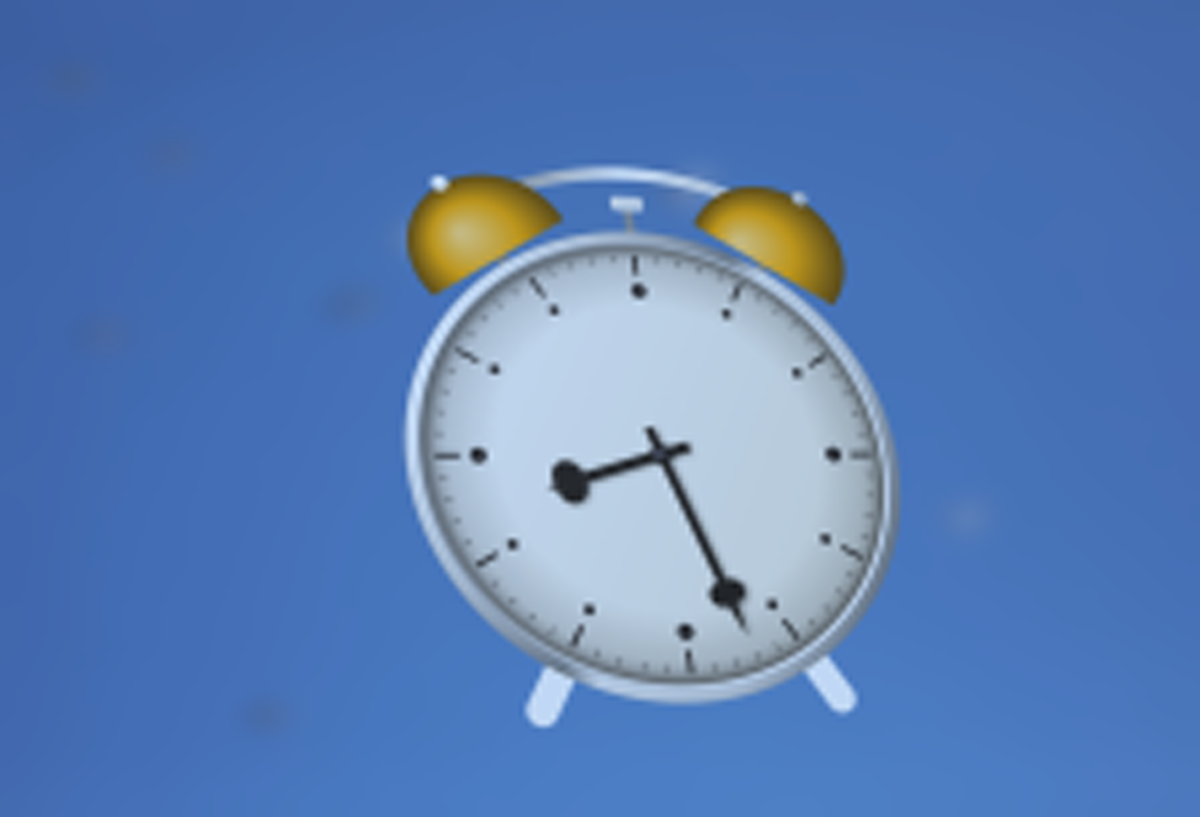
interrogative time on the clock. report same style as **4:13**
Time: **8:27**
